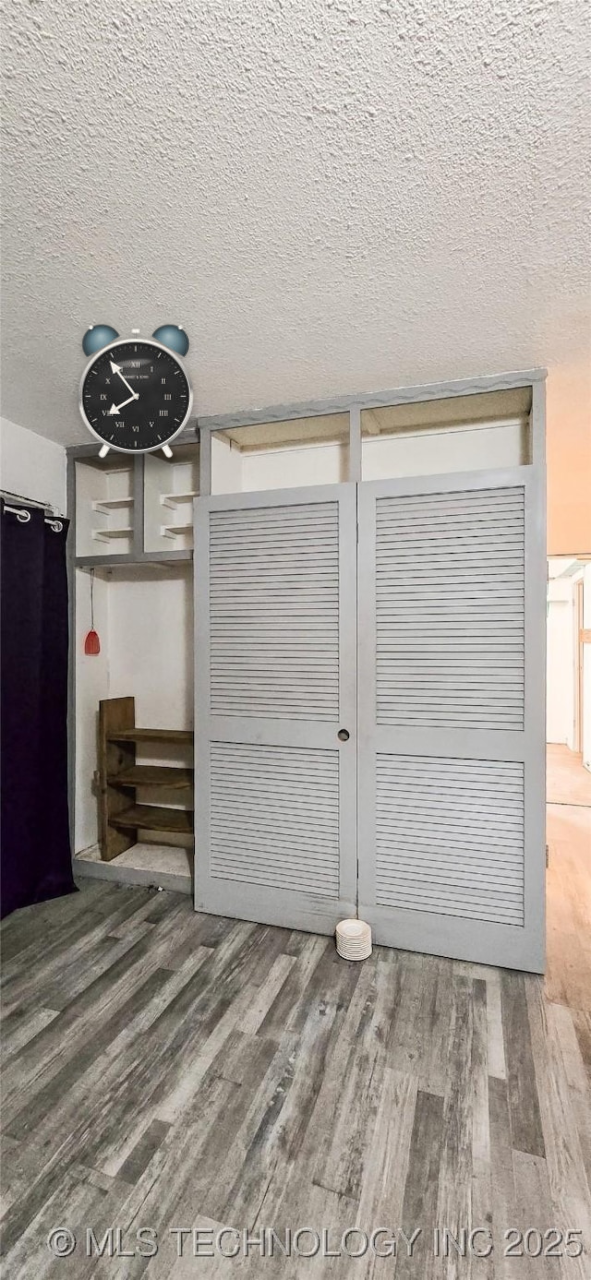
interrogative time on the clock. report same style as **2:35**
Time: **7:54**
